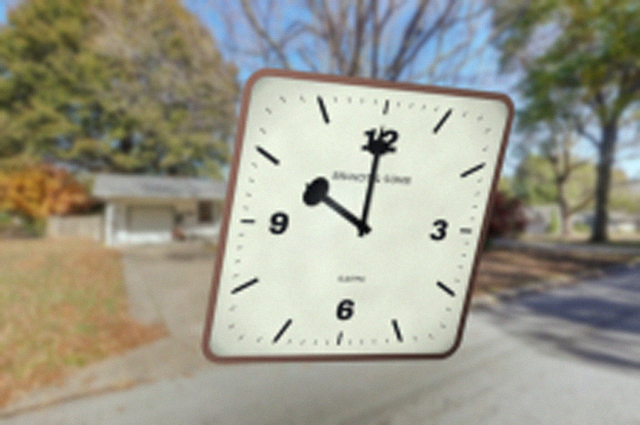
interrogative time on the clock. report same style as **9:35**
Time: **10:00**
